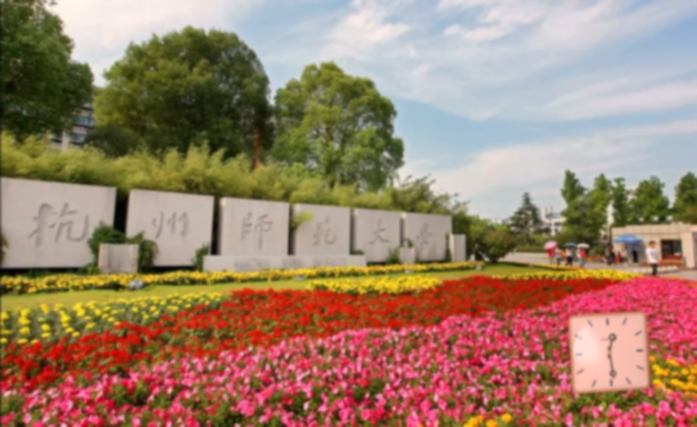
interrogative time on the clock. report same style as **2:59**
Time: **12:29**
